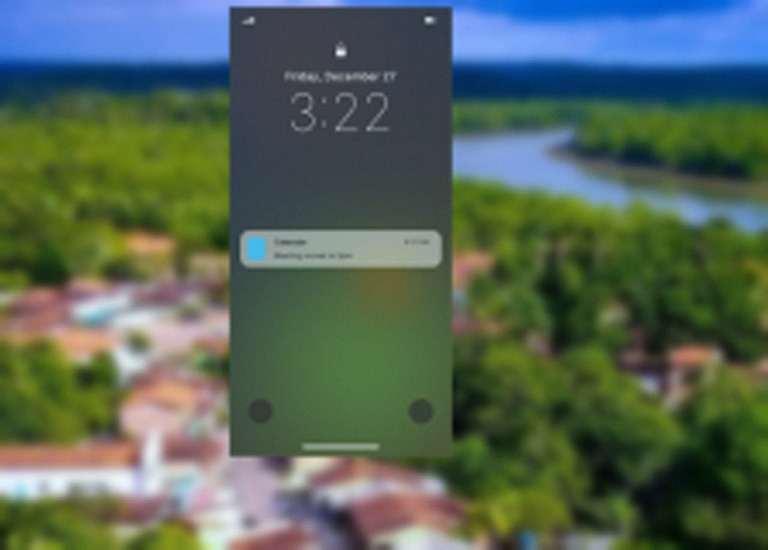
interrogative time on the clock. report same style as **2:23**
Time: **3:22**
